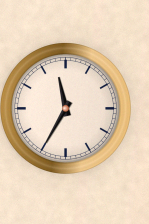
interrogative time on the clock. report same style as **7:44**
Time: **11:35**
